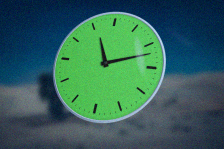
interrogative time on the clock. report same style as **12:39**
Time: **11:12**
